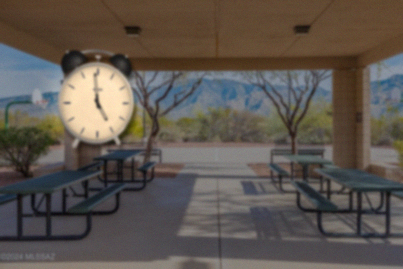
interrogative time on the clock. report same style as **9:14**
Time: **4:59**
